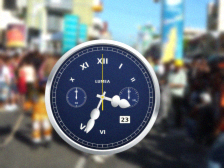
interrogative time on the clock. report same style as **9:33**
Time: **3:34**
